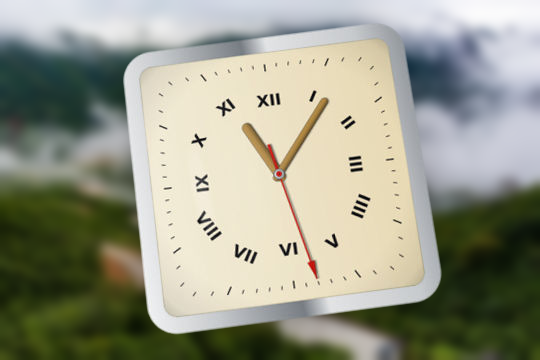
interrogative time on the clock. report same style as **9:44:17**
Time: **11:06:28**
